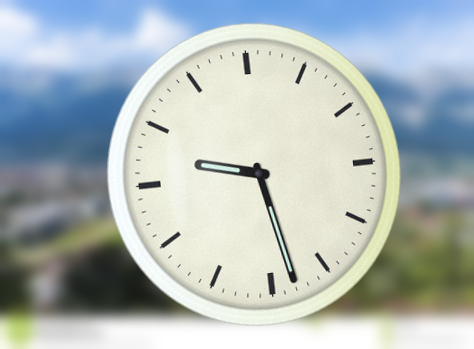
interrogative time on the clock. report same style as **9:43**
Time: **9:28**
